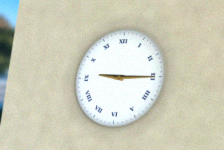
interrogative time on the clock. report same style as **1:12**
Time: **9:15**
